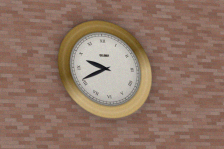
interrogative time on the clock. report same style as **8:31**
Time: **9:41**
